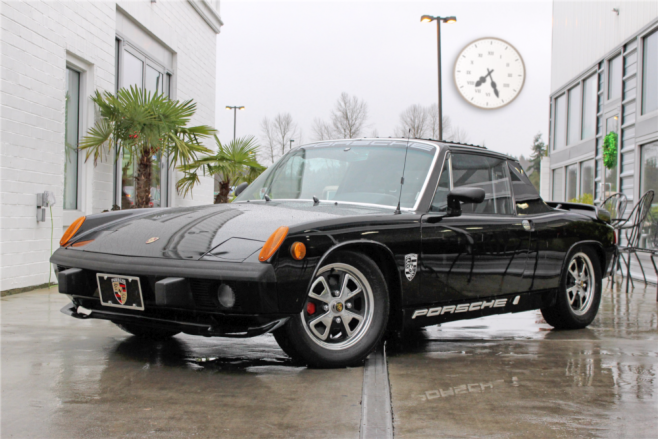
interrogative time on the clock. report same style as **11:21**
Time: **7:26**
